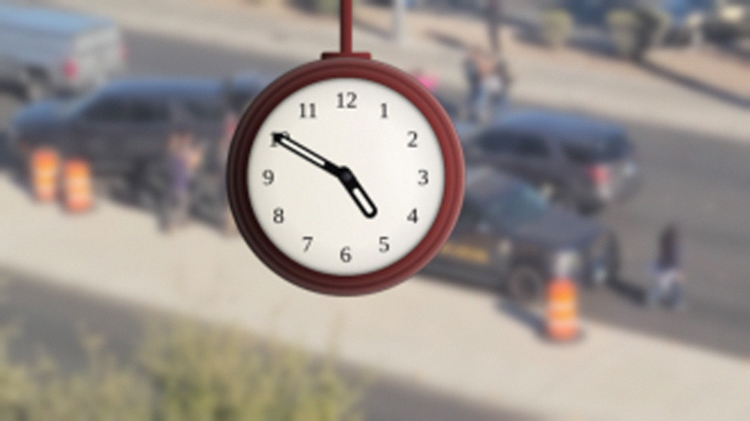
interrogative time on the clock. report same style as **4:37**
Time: **4:50**
